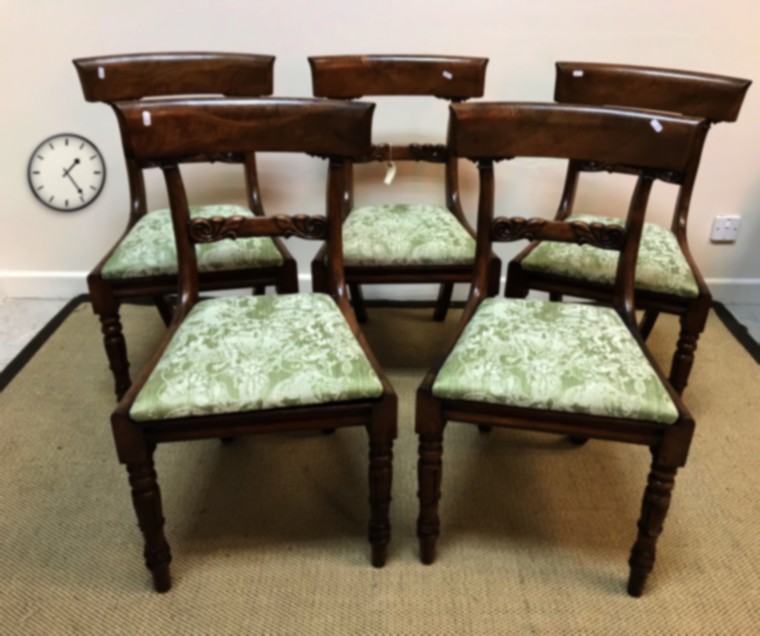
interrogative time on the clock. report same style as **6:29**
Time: **1:24**
